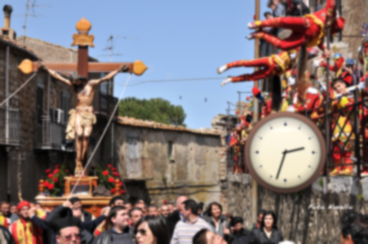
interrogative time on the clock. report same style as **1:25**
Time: **2:33**
